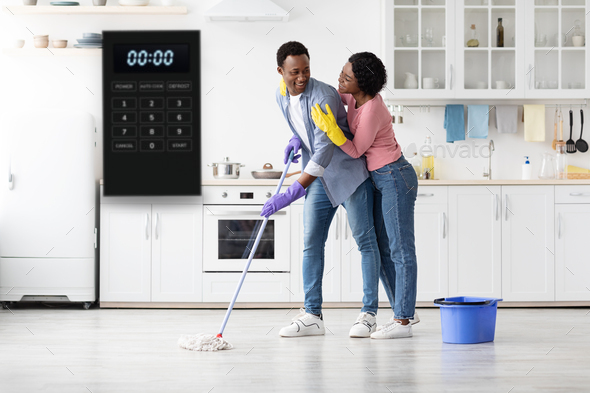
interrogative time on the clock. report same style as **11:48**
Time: **0:00**
